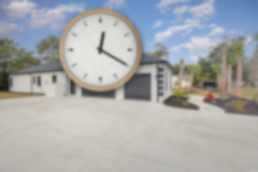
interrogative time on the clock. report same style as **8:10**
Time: **12:20**
